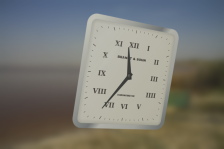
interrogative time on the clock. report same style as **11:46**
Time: **11:36**
